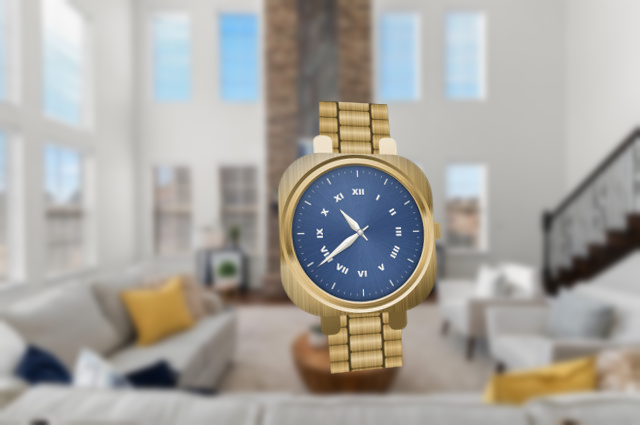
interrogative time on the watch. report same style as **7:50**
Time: **10:39**
